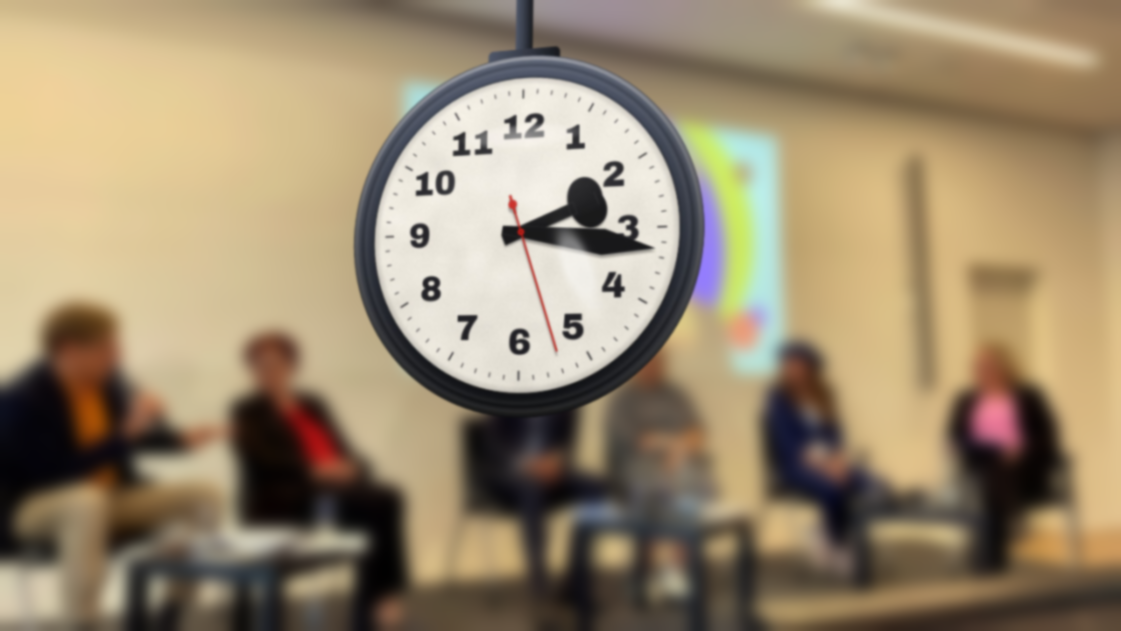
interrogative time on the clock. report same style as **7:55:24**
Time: **2:16:27**
